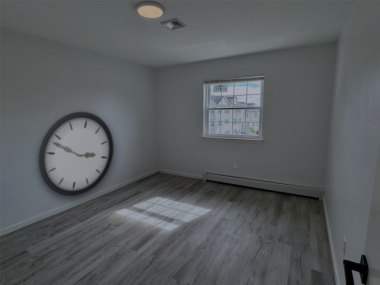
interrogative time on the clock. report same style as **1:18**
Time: **2:48**
